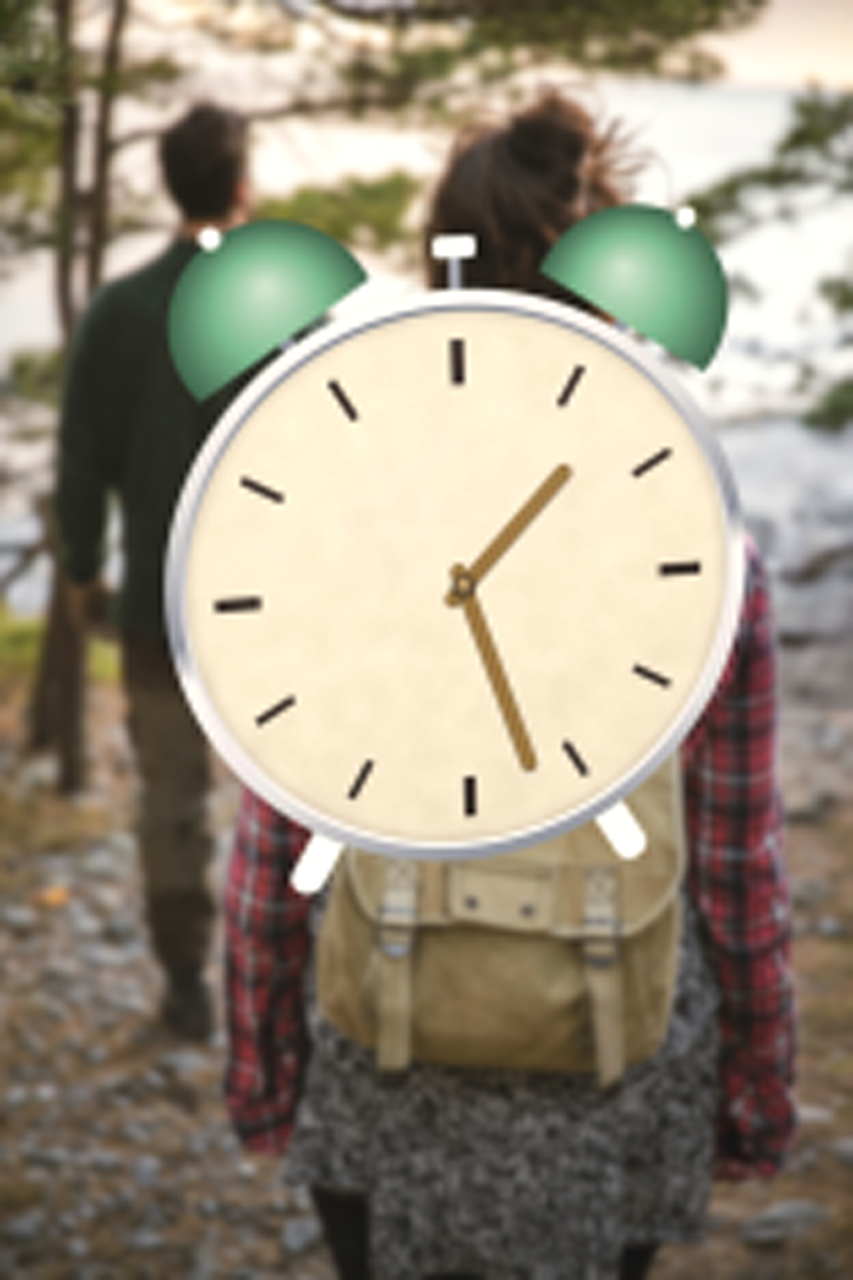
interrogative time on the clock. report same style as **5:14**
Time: **1:27**
